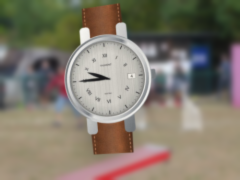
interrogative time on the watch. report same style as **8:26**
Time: **9:45**
